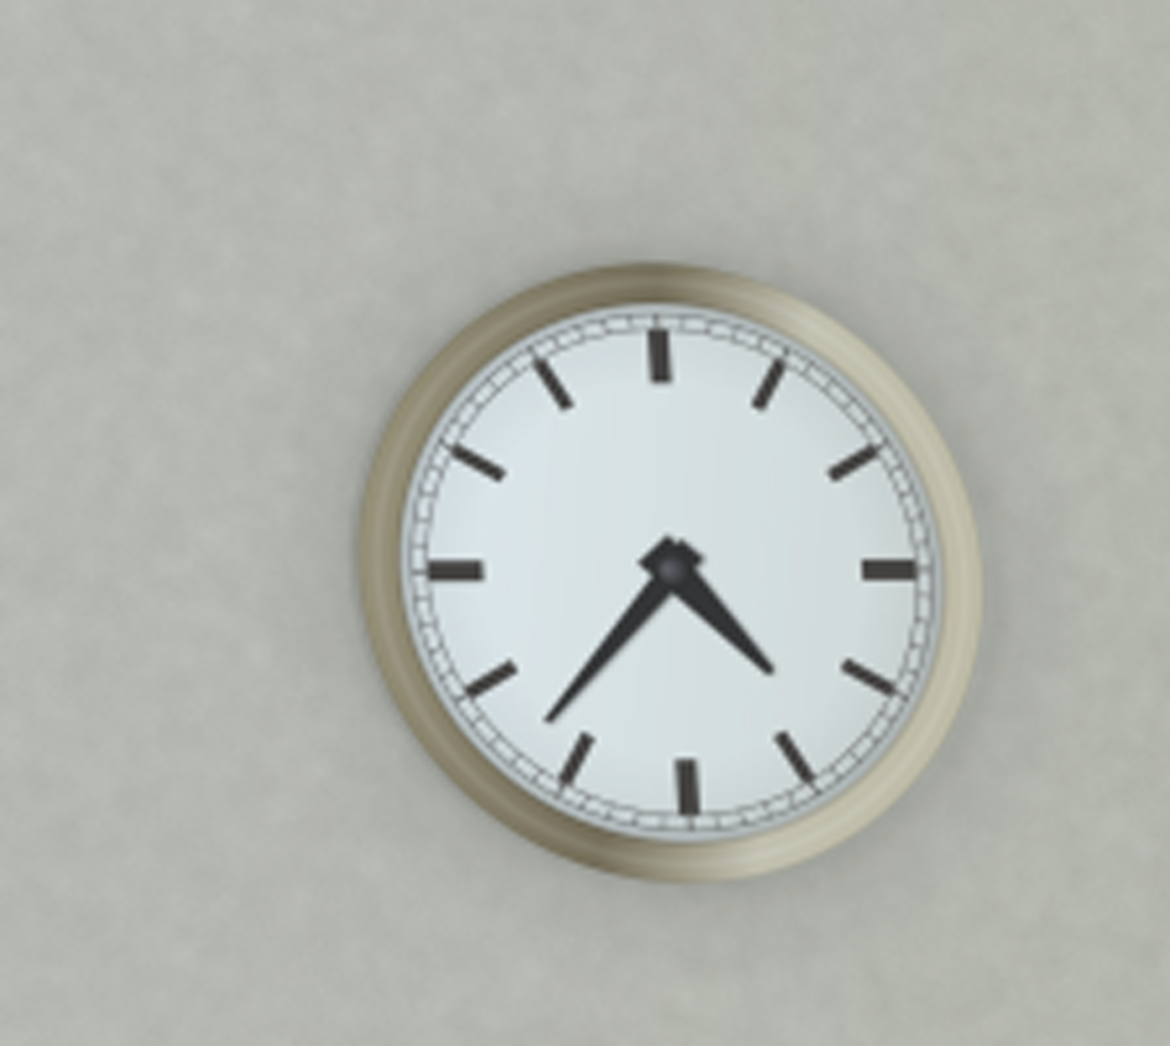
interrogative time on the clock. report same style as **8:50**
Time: **4:37**
